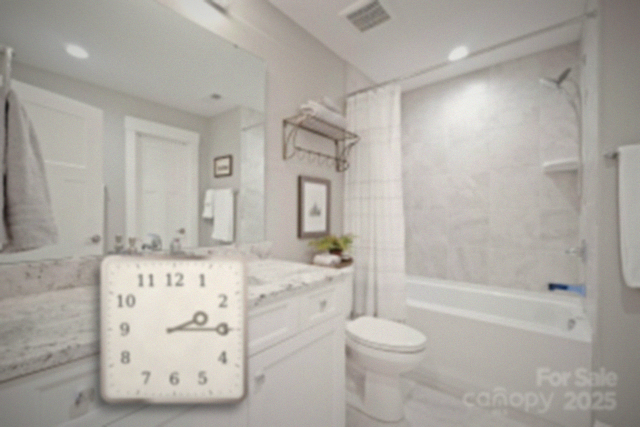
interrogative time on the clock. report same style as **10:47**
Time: **2:15**
